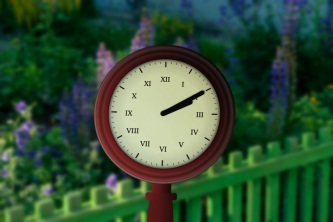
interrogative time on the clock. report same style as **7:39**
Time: **2:10**
